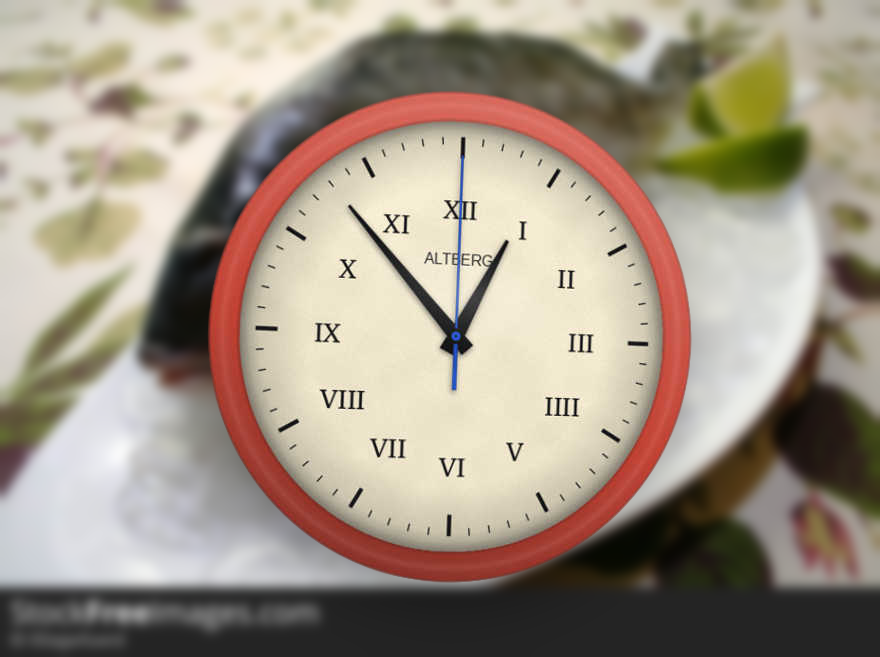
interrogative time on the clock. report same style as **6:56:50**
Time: **12:53:00**
